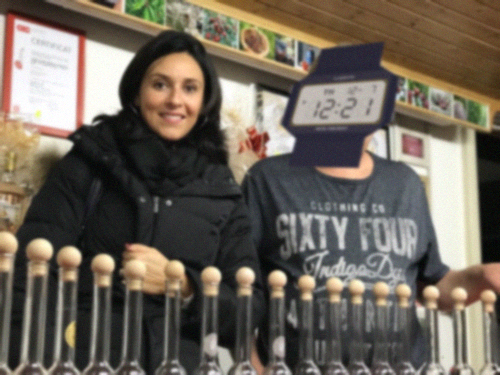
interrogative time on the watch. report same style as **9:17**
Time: **12:21**
